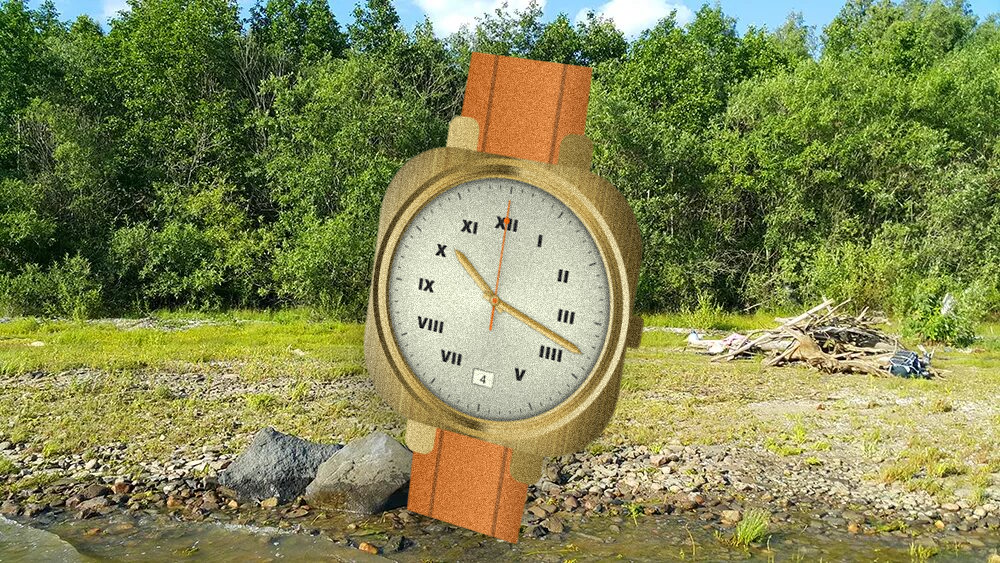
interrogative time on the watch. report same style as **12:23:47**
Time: **10:18:00**
